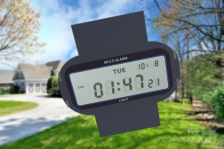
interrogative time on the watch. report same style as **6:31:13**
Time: **1:47:21**
